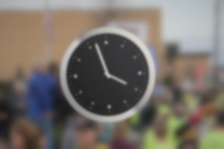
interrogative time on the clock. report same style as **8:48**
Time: **3:57**
